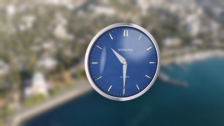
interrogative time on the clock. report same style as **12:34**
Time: **10:30**
